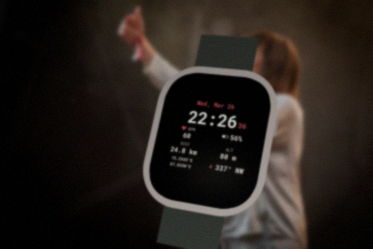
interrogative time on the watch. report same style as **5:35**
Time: **22:26**
